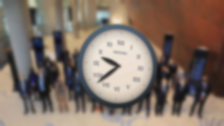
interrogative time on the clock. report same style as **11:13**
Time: **9:38**
